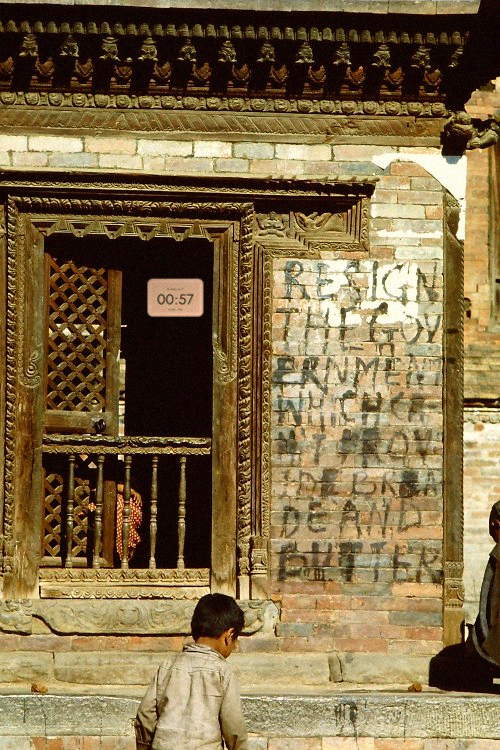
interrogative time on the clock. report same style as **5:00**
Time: **0:57**
